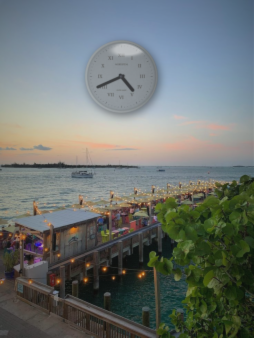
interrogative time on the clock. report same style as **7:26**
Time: **4:41**
